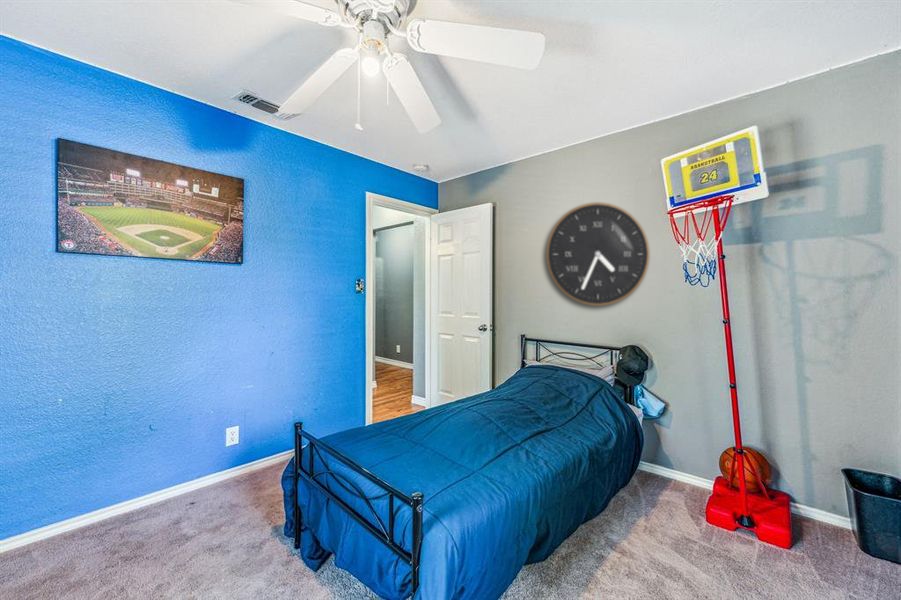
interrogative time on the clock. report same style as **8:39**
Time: **4:34**
